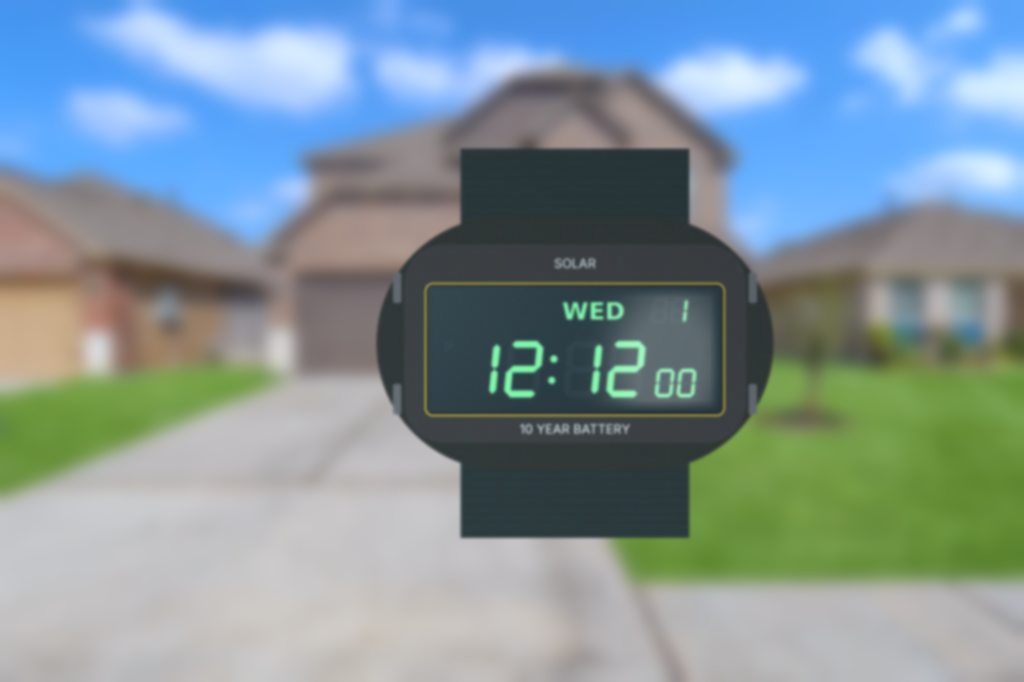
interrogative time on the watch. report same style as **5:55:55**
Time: **12:12:00**
